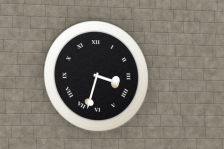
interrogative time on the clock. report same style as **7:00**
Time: **3:33**
